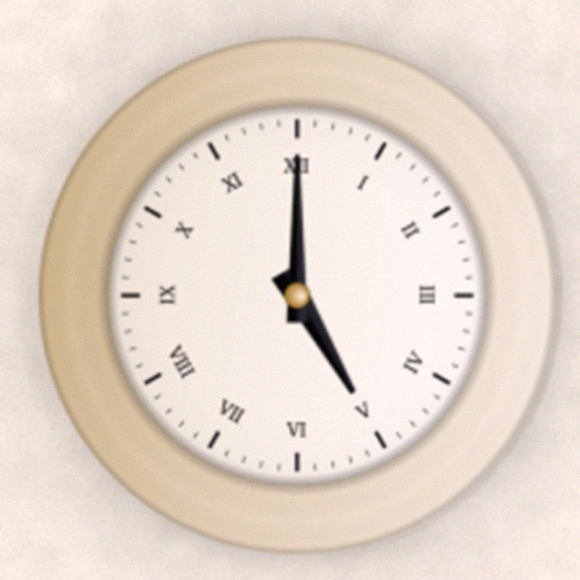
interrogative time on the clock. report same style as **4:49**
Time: **5:00**
